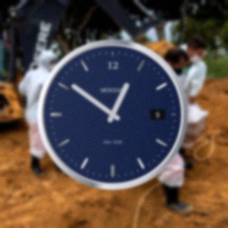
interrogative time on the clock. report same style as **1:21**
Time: **12:51**
